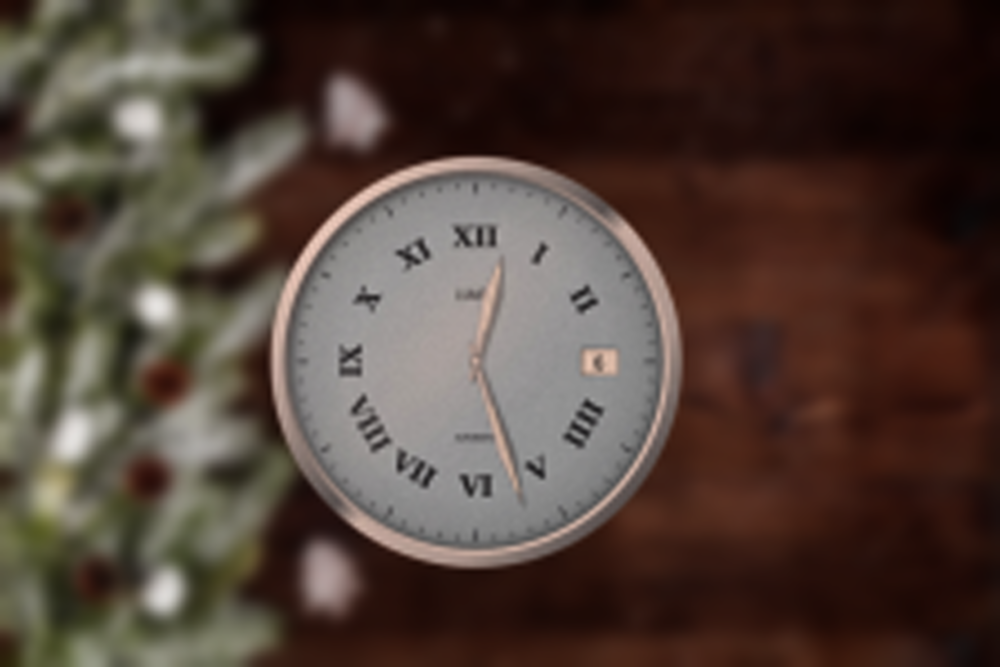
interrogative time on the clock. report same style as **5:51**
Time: **12:27**
